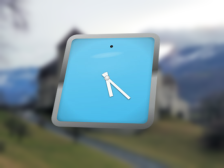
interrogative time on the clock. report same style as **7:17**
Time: **5:22**
